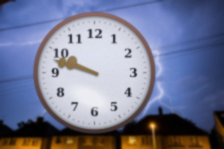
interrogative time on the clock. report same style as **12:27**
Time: **9:48**
